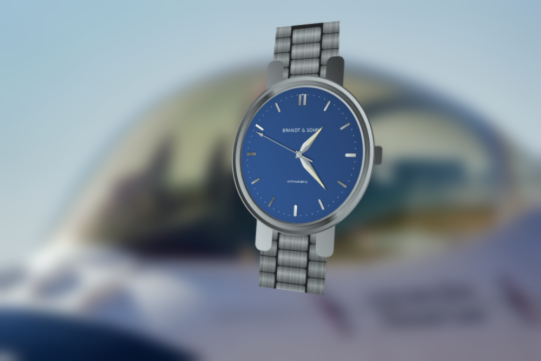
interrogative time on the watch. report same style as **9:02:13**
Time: **1:22:49**
